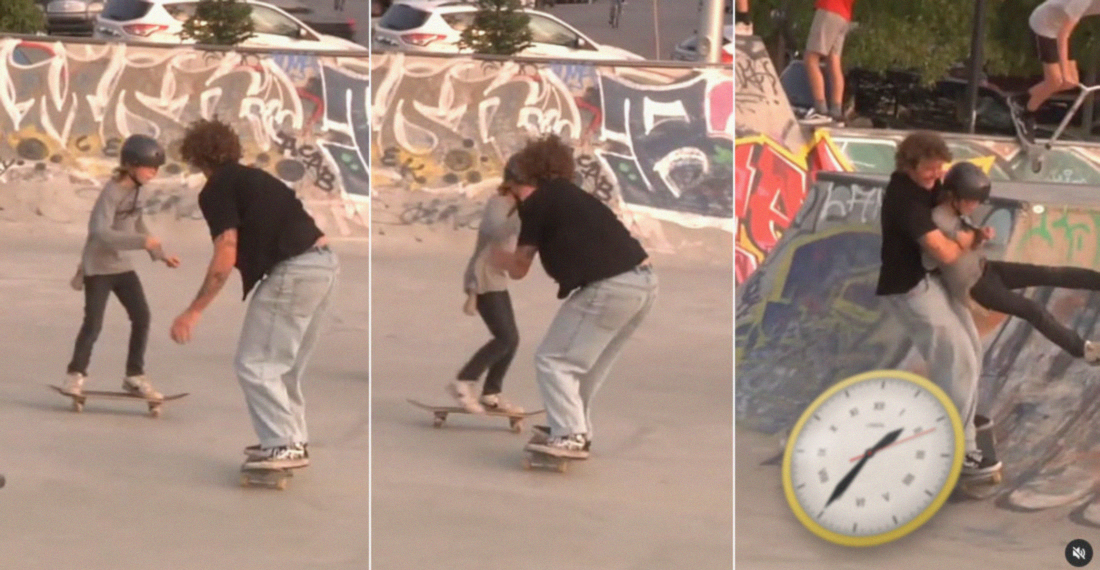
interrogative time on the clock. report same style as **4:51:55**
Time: **1:35:11**
